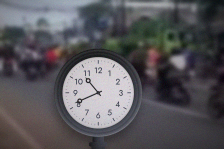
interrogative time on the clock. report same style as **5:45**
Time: **10:41**
